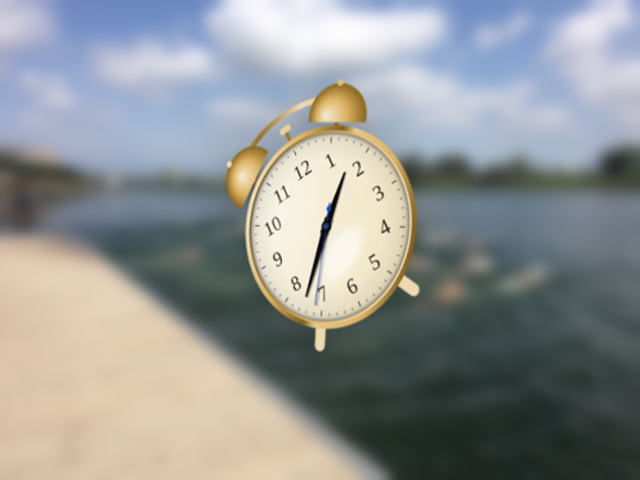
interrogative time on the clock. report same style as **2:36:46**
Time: **1:37:36**
